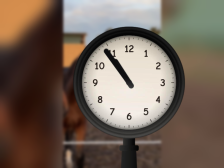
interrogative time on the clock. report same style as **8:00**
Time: **10:54**
